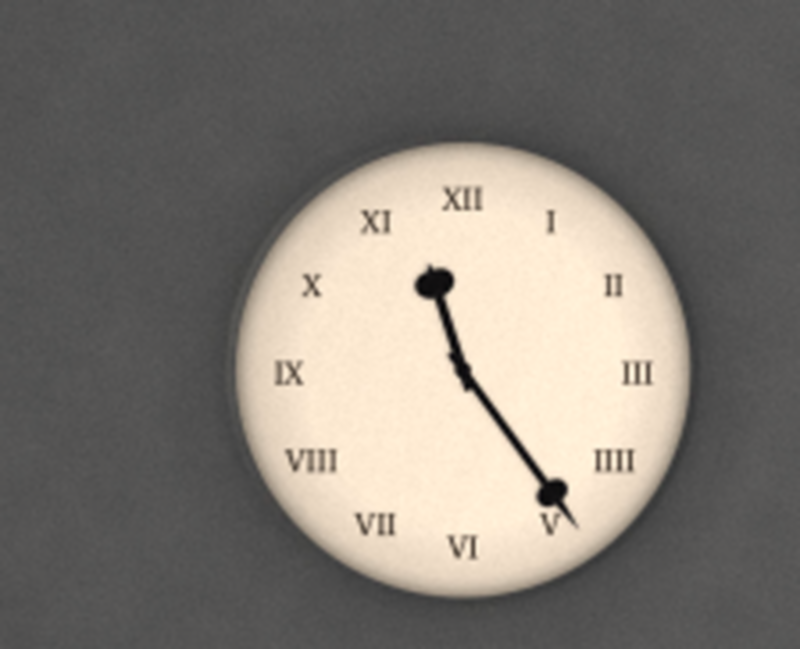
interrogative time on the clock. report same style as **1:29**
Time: **11:24**
